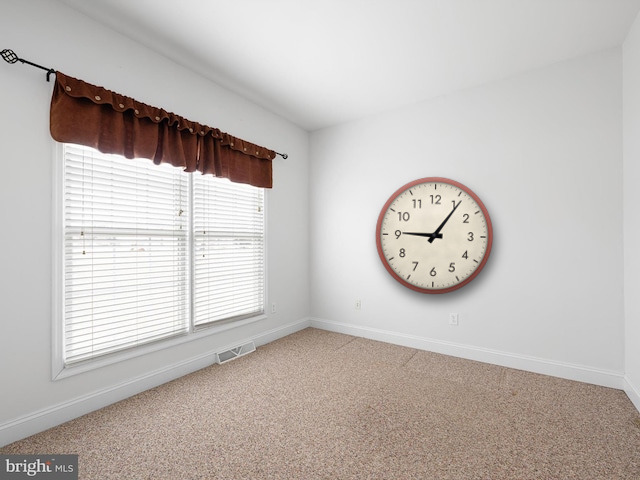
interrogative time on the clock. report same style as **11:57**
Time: **9:06**
